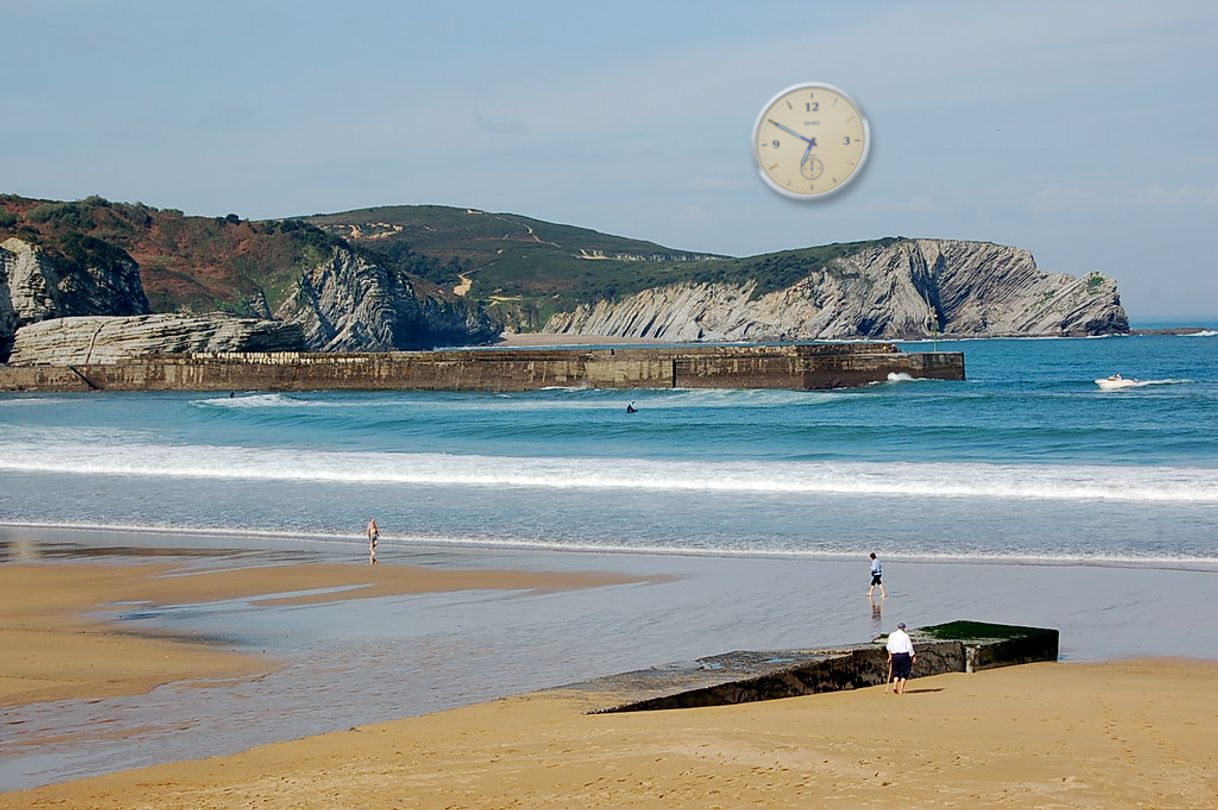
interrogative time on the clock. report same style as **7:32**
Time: **6:50**
